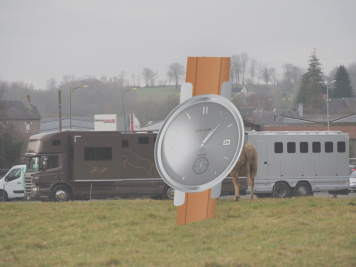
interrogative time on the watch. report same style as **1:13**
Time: **1:07**
